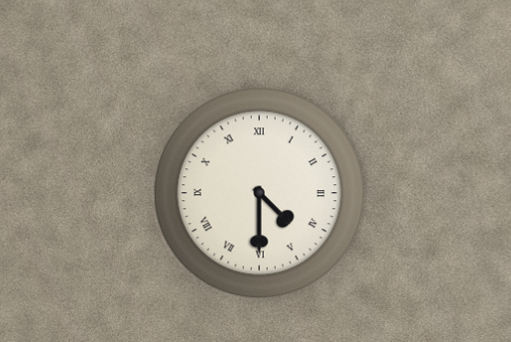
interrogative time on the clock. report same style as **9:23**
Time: **4:30**
